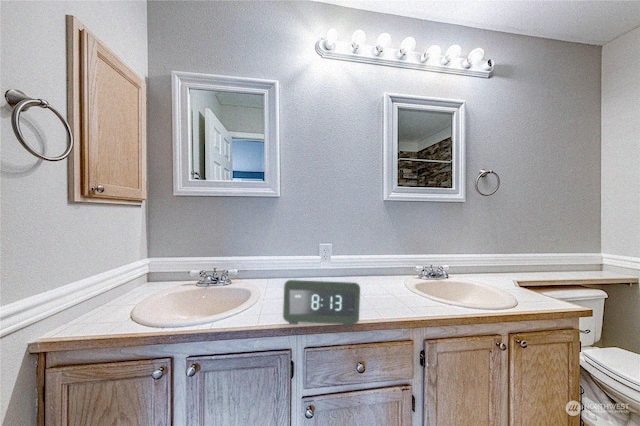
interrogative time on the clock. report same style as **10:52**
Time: **8:13**
